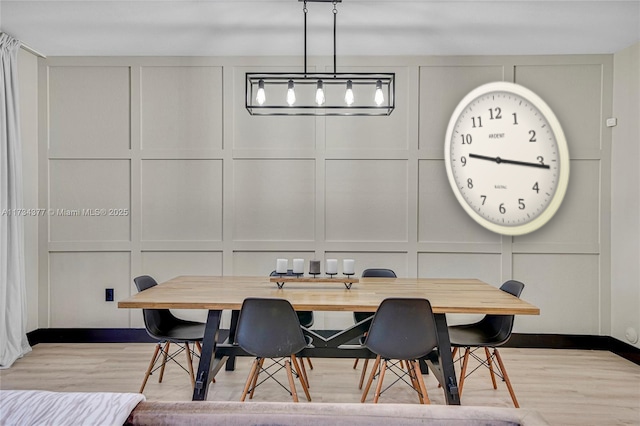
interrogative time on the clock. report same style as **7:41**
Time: **9:16**
